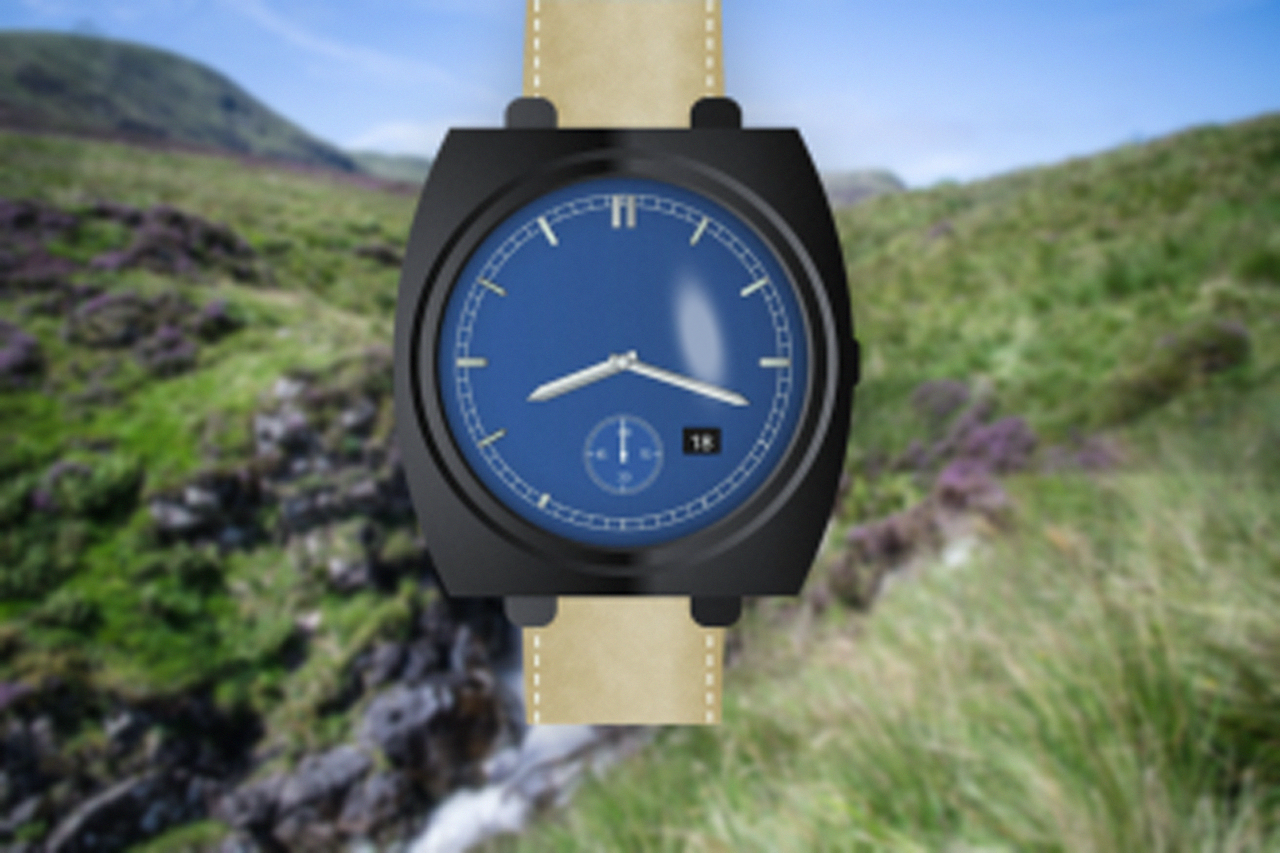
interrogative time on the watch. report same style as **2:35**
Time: **8:18**
